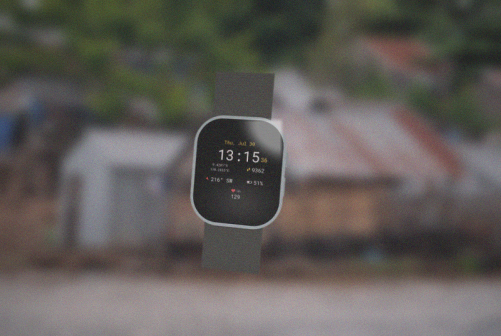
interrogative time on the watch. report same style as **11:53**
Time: **13:15**
